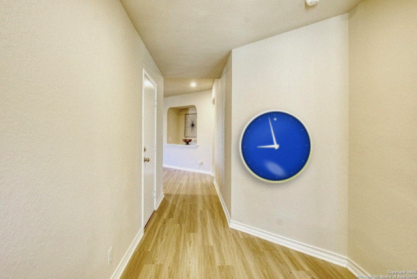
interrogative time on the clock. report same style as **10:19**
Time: **8:58**
